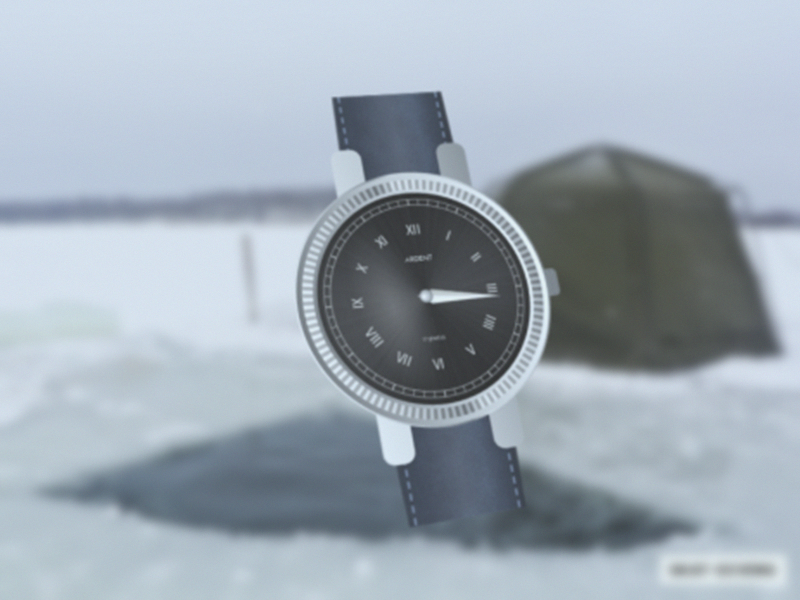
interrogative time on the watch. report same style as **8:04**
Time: **3:16**
